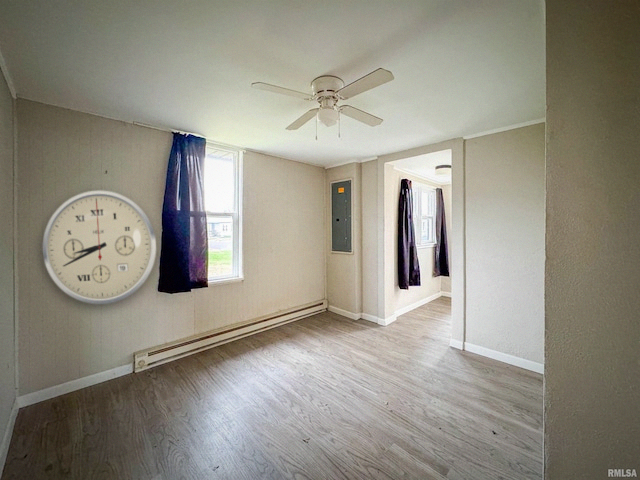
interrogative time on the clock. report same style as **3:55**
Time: **8:41**
